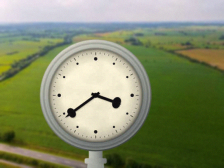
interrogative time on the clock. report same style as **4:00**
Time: **3:39**
